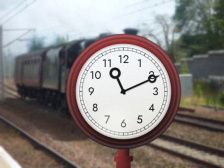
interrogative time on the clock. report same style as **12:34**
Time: **11:11**
